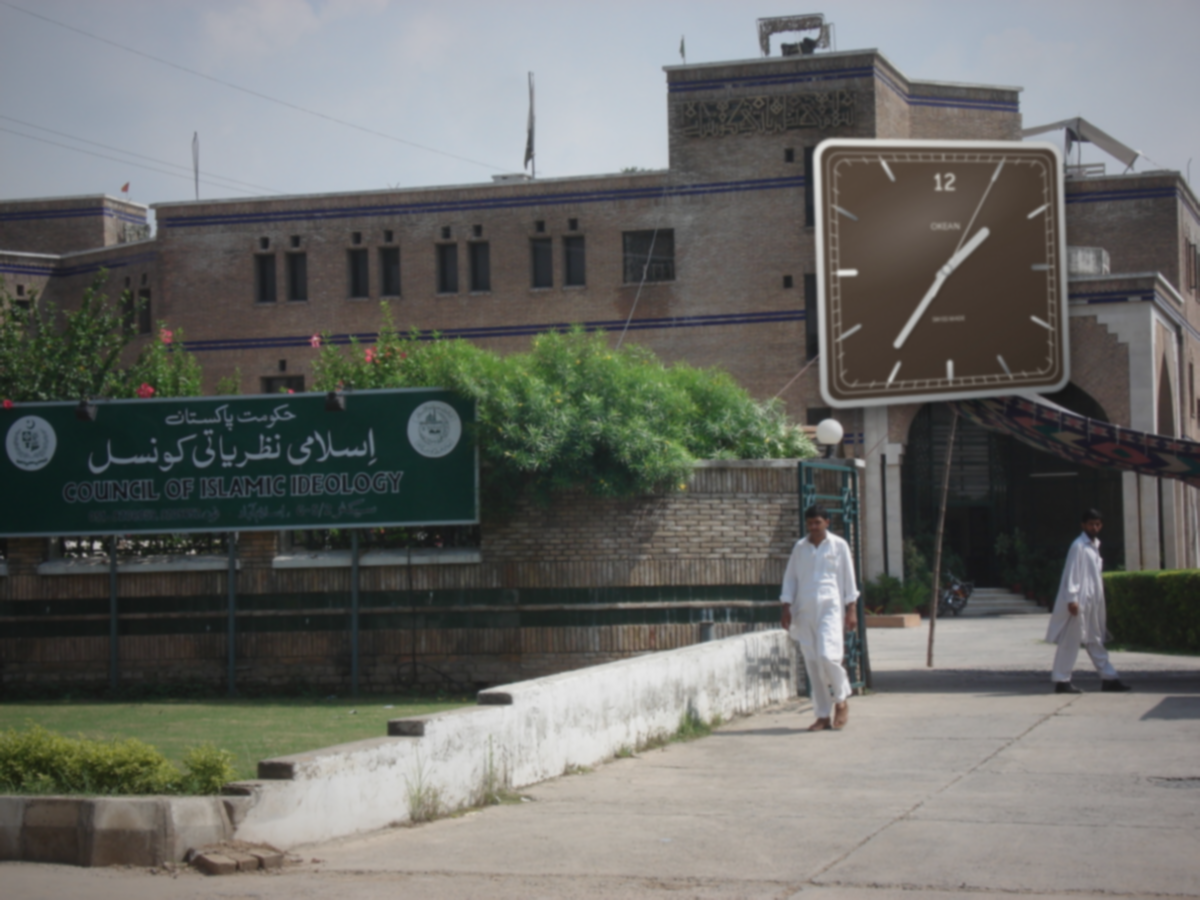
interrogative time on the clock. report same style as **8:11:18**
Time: **1:36:05**
